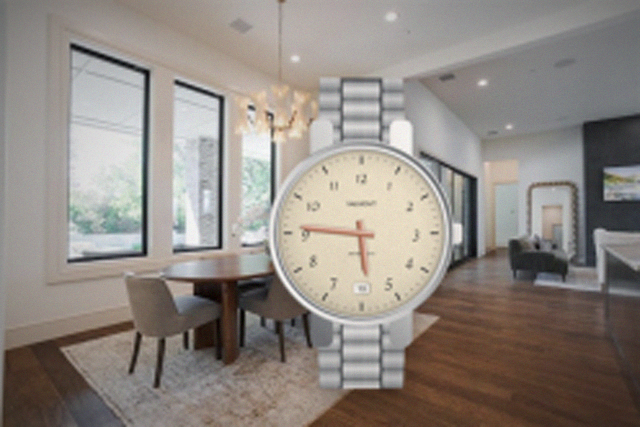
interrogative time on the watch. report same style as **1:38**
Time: **5:46**
